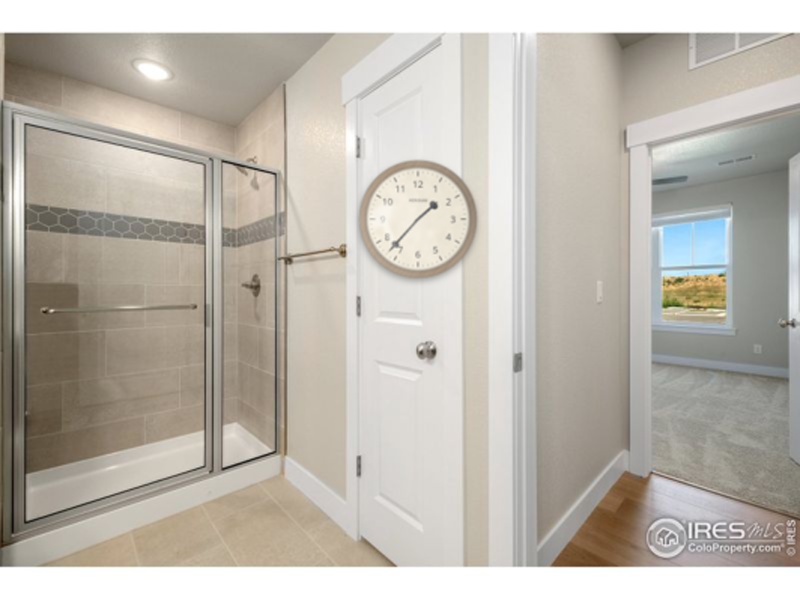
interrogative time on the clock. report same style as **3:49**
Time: **1:37**
